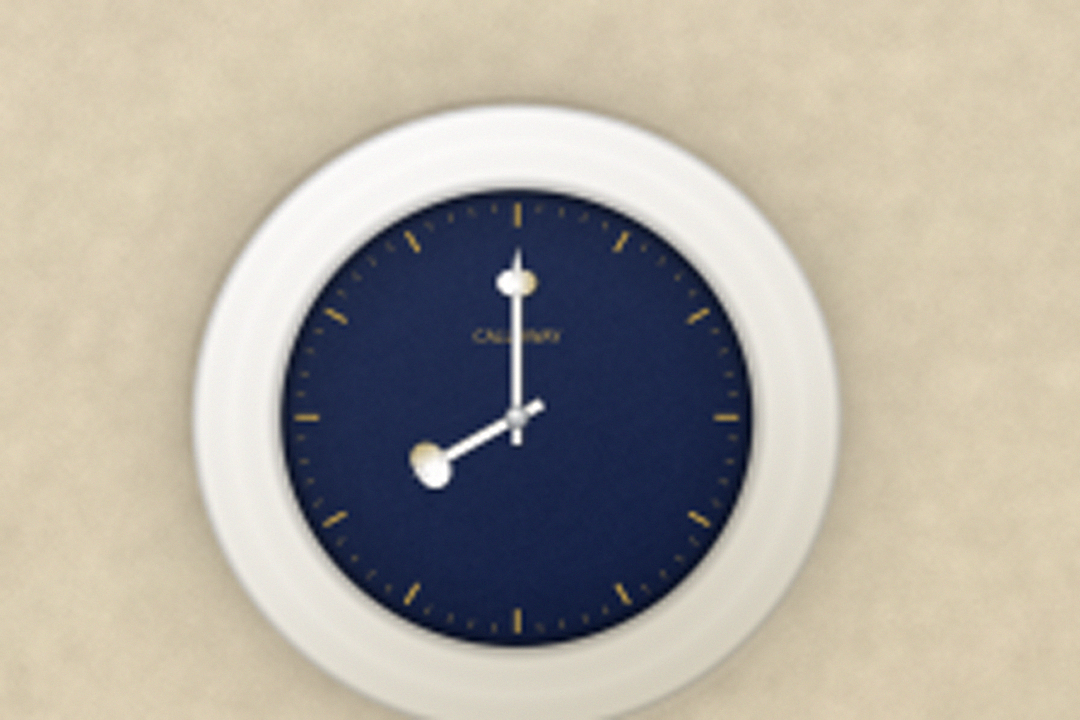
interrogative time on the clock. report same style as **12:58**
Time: **8:00**
